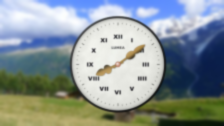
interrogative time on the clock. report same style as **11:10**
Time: **8:09**
